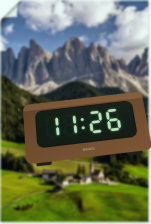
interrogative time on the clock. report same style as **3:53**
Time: **11:26**
